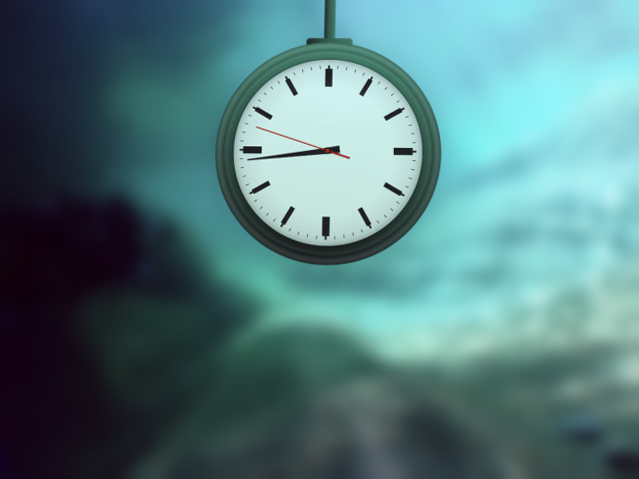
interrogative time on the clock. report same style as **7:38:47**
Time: **8:43:48**
